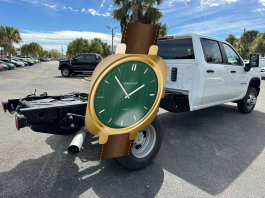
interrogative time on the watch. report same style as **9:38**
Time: **1:53**
